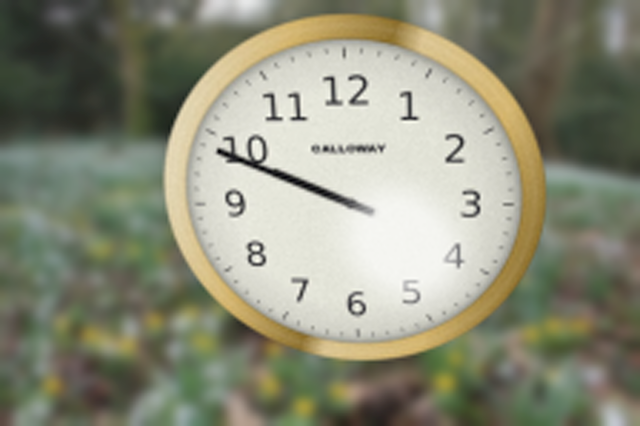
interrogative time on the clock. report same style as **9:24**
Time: **9:49**
